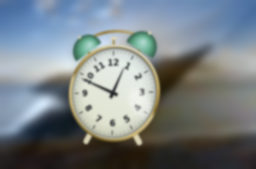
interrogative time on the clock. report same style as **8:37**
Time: **12:49**
